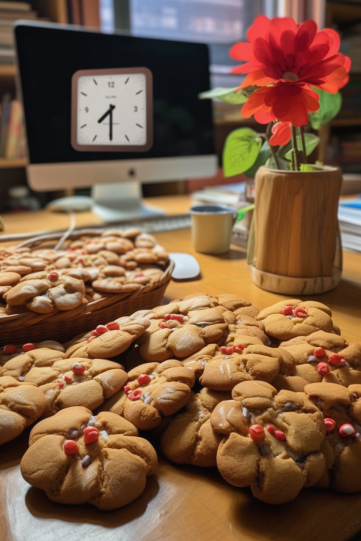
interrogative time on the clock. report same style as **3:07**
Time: **7:30**
